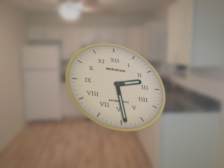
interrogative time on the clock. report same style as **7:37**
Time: **2:29**
